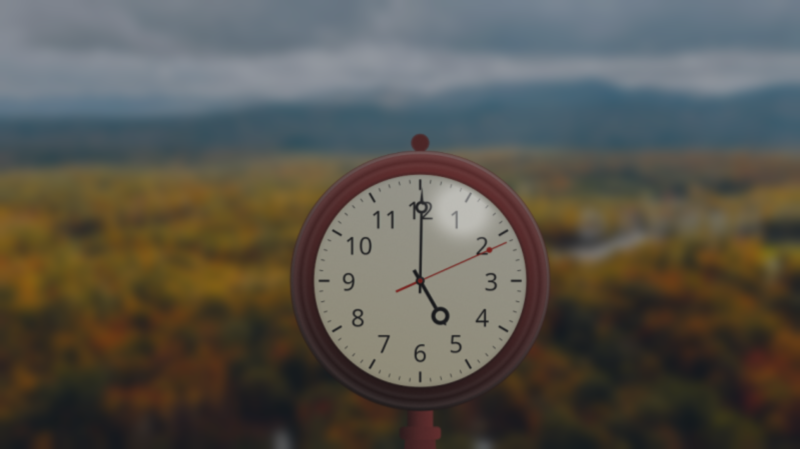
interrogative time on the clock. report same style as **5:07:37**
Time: **5:00:11**
